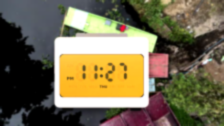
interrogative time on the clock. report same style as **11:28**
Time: **11:27**
